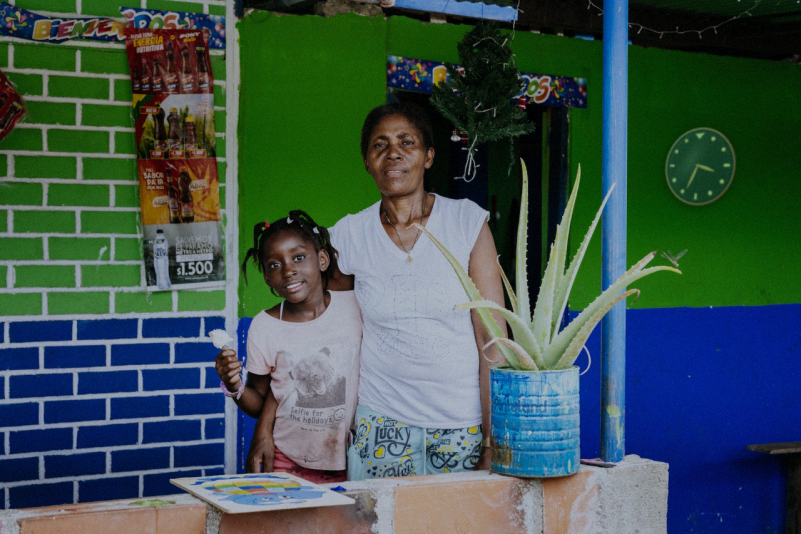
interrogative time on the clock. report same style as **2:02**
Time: **3:34**
